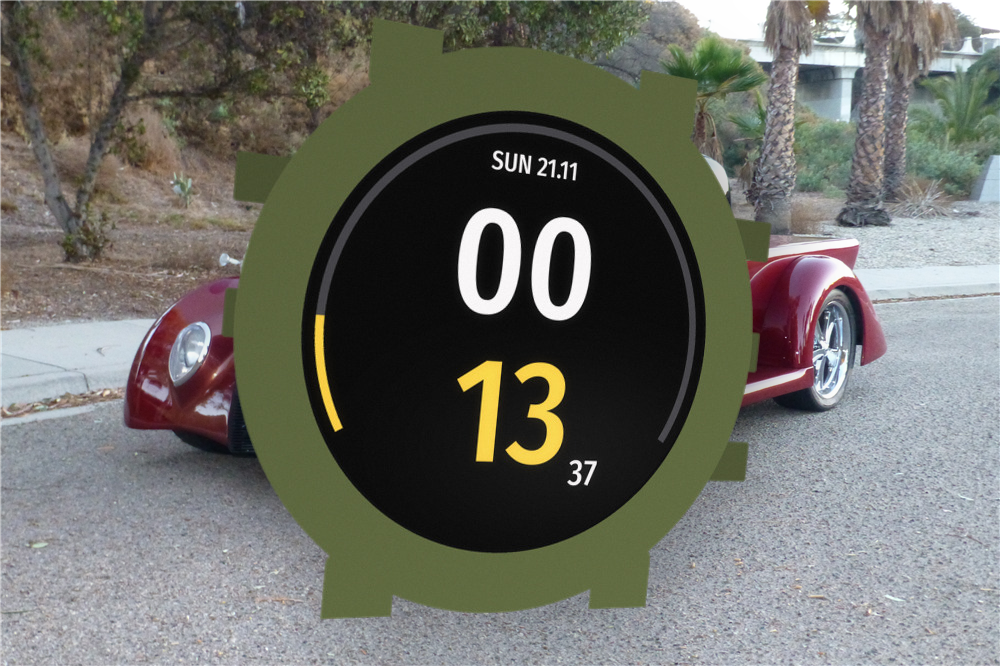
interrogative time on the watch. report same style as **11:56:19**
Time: **0:13:37**
